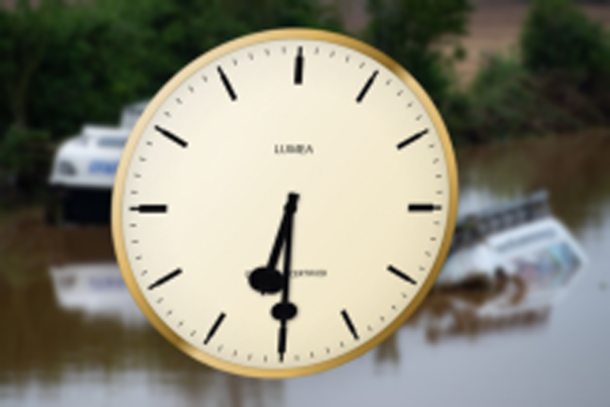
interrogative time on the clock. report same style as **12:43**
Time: **6:30**
